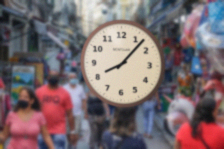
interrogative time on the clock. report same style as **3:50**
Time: **8:07**
